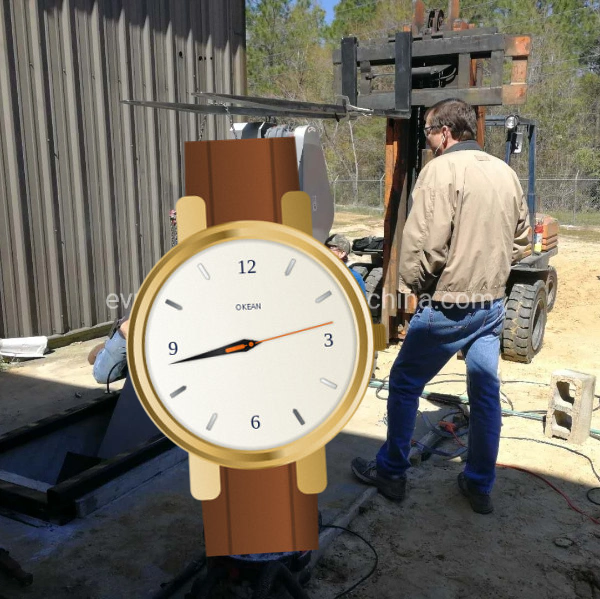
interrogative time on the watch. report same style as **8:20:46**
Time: **8:43:13**
